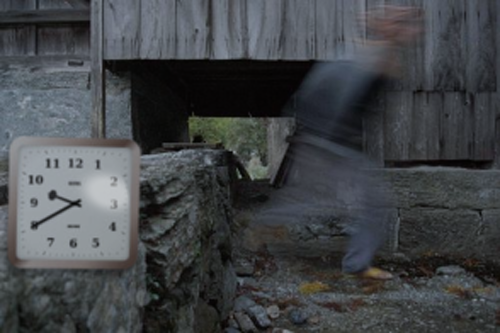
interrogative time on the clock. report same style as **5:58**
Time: **9:40**
